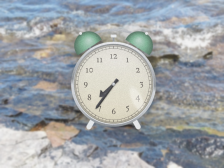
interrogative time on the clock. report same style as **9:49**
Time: **7:36**
